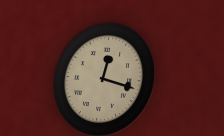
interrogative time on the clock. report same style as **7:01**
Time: **12:17**
